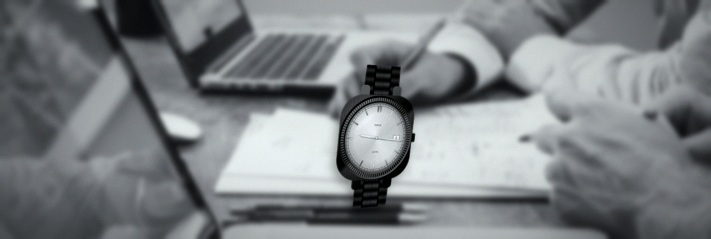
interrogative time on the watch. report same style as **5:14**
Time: **9:16**
